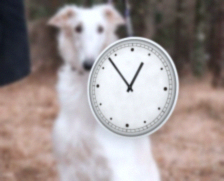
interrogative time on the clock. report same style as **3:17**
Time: **12:53**
